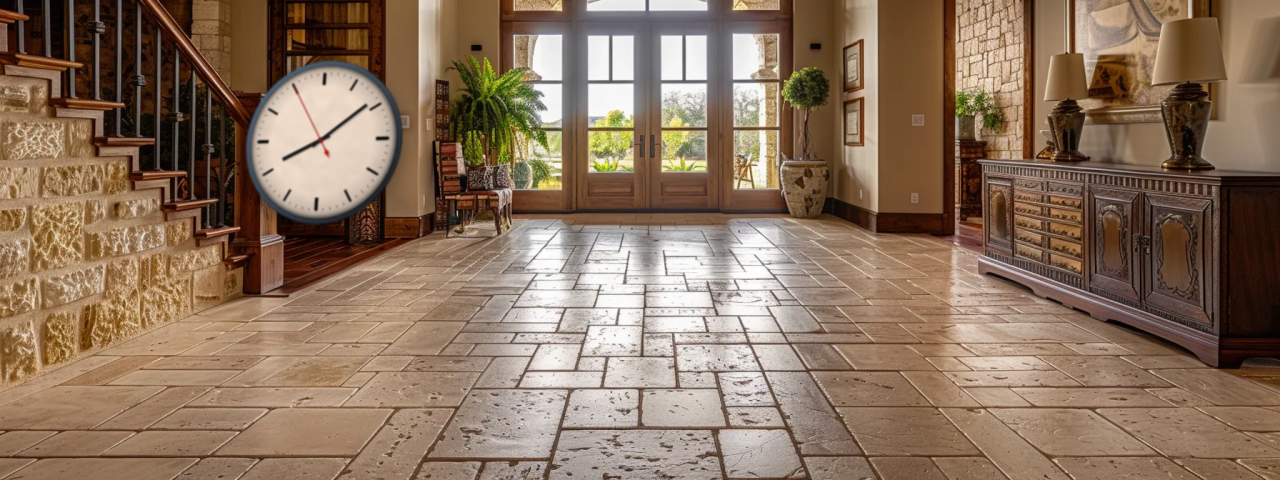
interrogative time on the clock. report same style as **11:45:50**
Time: **8:08:55**
